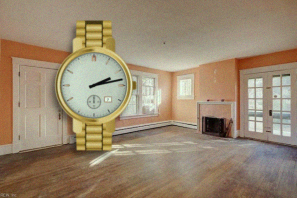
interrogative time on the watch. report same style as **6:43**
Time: **2:13**
